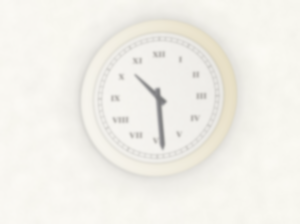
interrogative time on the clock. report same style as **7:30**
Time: **10:29**
